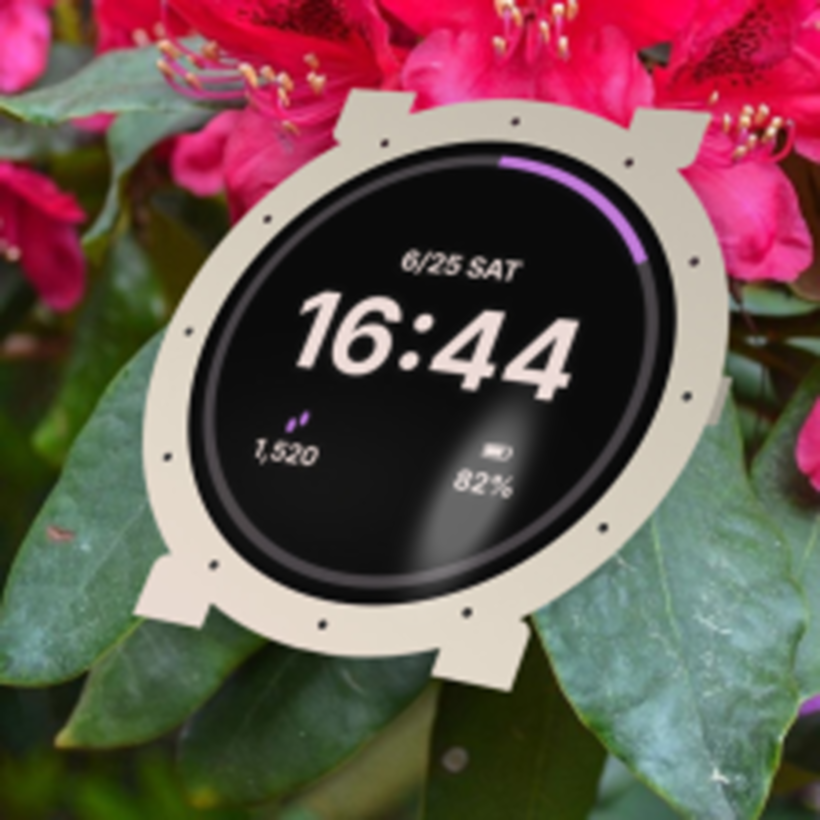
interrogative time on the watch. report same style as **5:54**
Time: **16:44**
